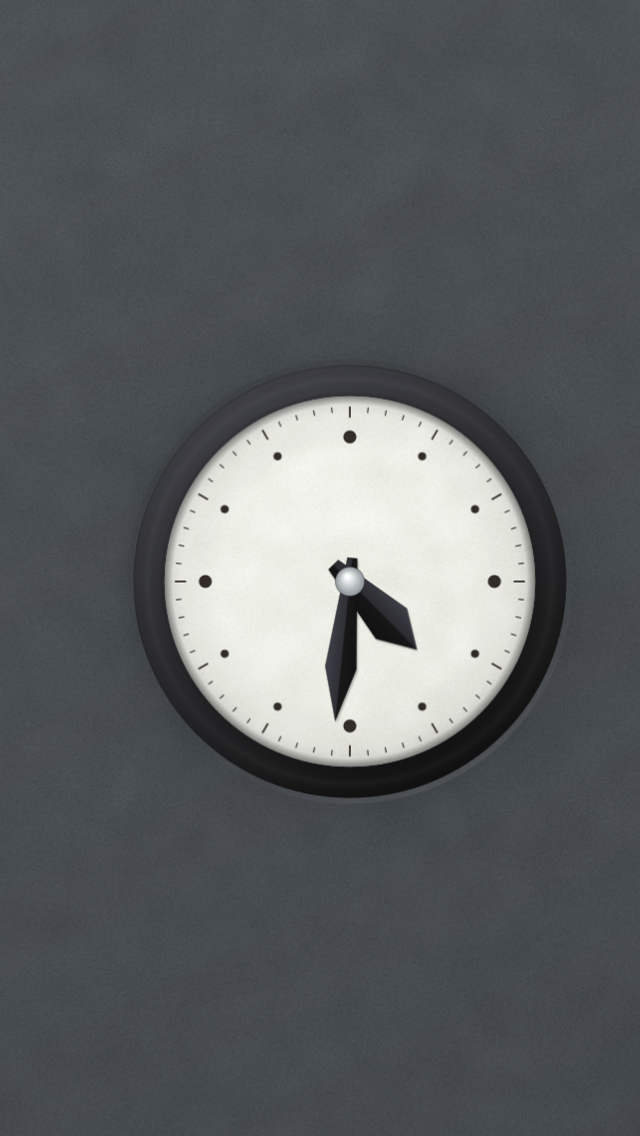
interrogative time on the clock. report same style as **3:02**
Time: **4:31**
